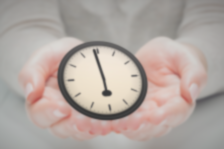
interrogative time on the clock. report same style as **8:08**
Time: **5:59**
